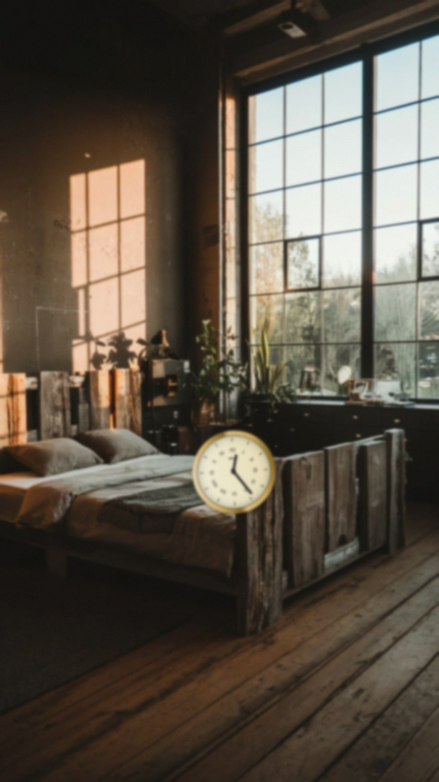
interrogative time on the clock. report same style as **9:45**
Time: **12:24**
